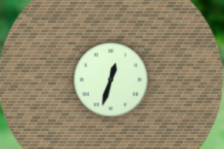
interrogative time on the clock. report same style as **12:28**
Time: **12:33**
